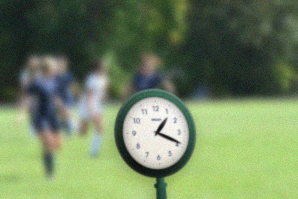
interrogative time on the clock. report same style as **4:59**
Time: **1:19**
